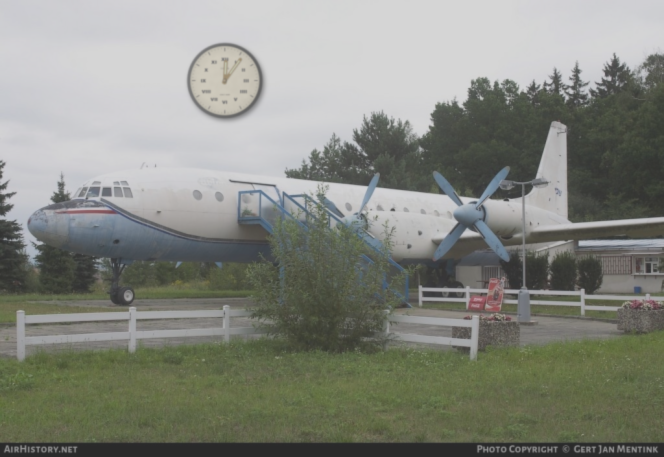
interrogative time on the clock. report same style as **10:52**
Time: **12:06**
